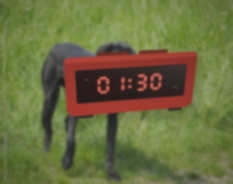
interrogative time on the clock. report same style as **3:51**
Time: **1:30**
